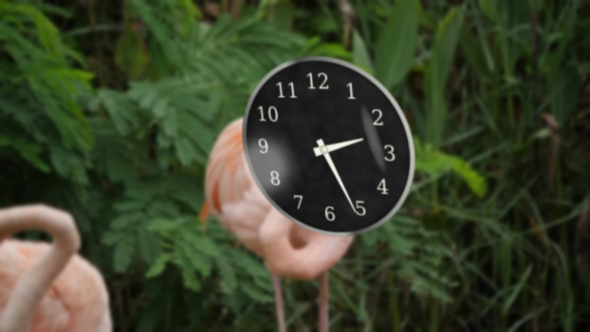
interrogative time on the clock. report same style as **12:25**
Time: **2:26**
